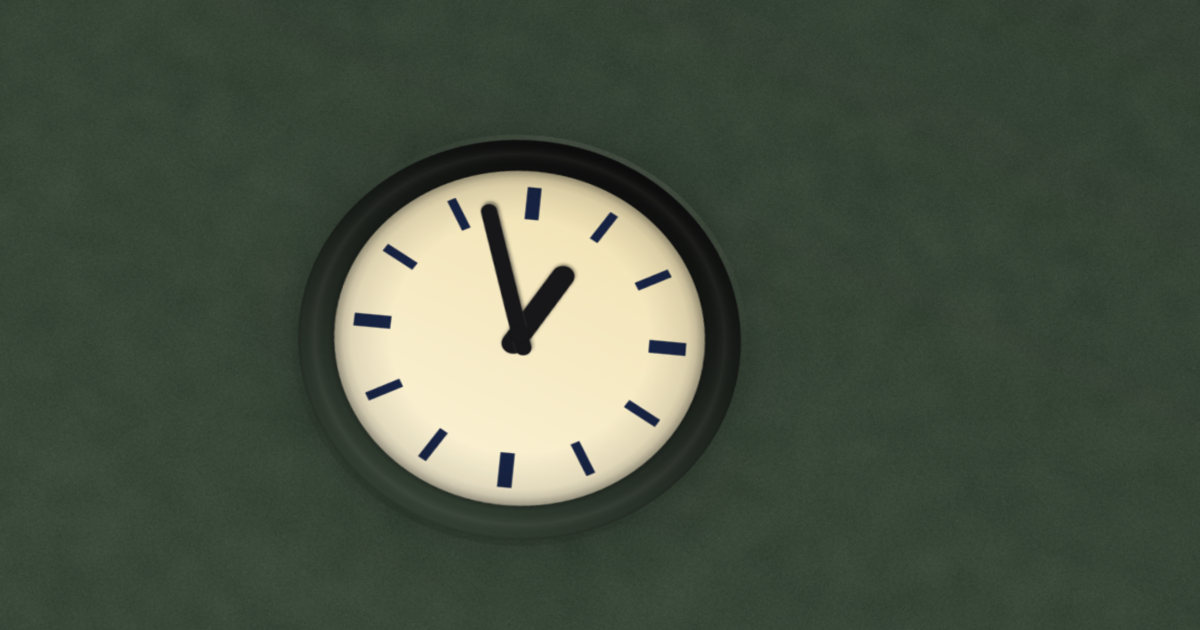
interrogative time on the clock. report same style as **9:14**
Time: **12:57**
